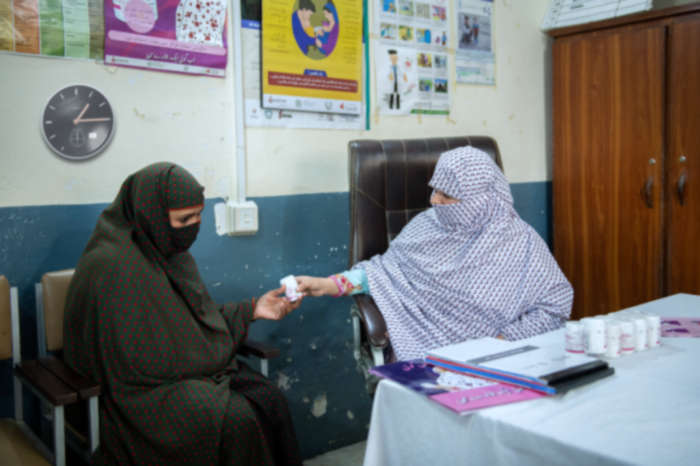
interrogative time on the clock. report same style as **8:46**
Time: **1:15**
